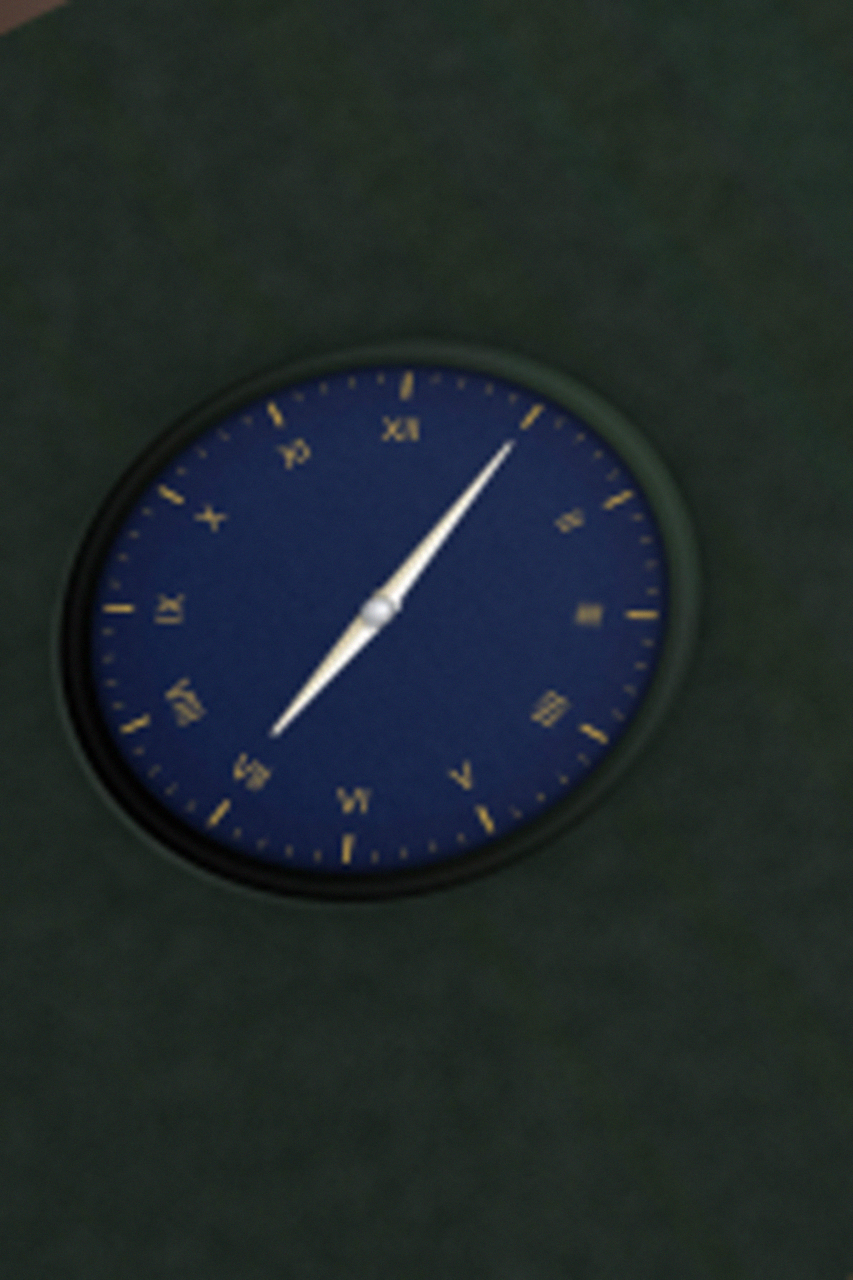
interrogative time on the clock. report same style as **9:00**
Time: **7:05**
